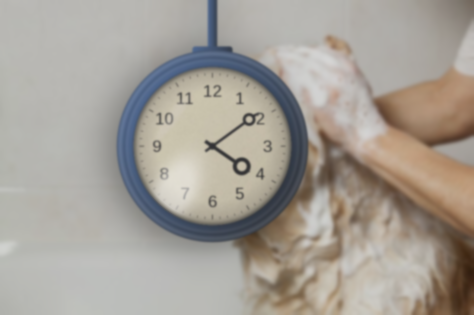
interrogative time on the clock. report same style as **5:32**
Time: **4:09**
